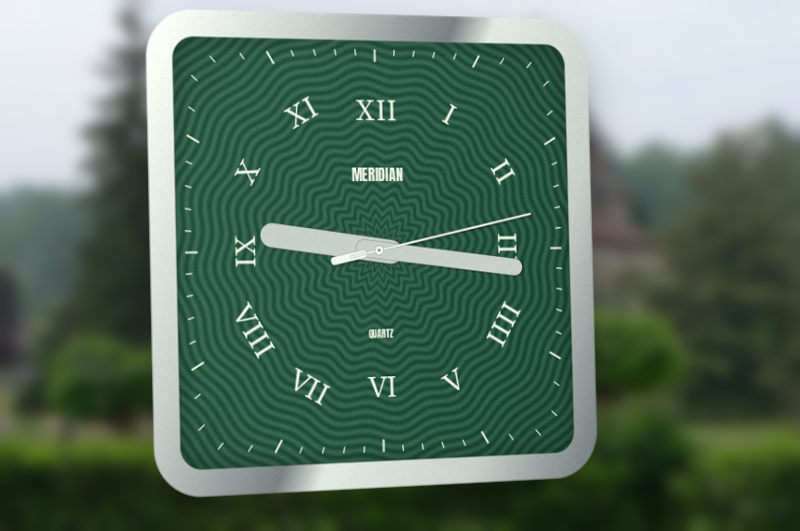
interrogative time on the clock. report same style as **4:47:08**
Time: **9:16:13**
